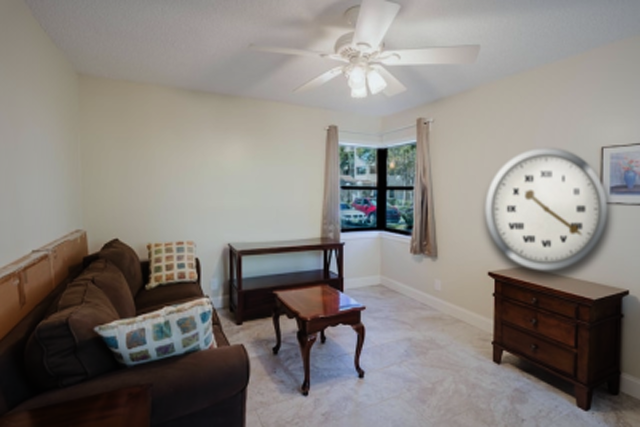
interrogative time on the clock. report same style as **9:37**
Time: **10:21**
